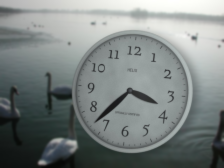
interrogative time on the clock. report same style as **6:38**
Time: **3:37**
